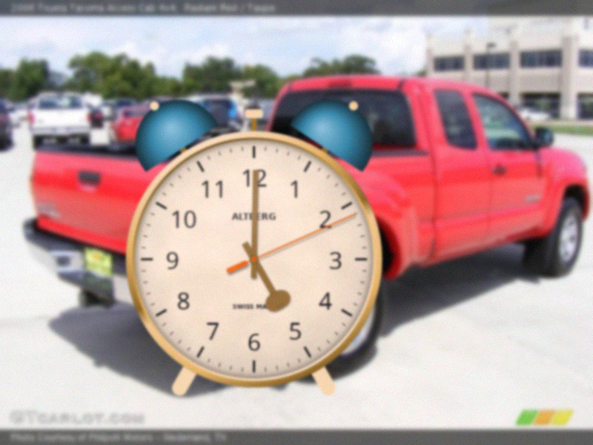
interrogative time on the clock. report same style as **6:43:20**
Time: **5:00:11**
